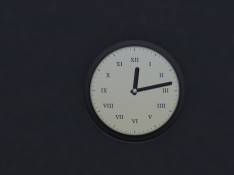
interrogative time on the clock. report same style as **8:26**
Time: **12:13**
